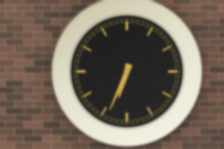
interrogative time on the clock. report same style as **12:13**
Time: **6:34**
